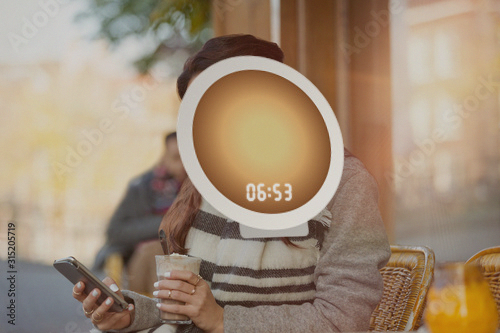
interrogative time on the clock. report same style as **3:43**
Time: **6:53**
